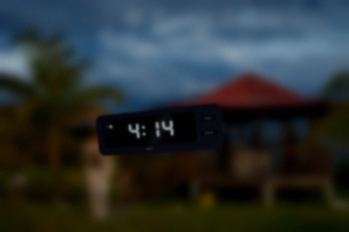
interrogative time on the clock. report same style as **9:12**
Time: **4:14**
